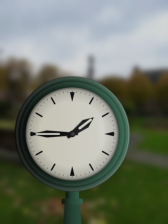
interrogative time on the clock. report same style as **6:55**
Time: **1:45**
